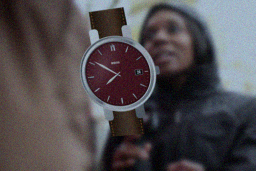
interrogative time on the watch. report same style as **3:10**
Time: **7:51**
